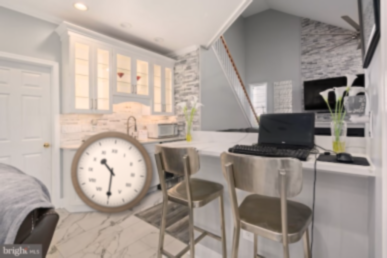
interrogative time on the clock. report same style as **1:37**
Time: **10:30**
